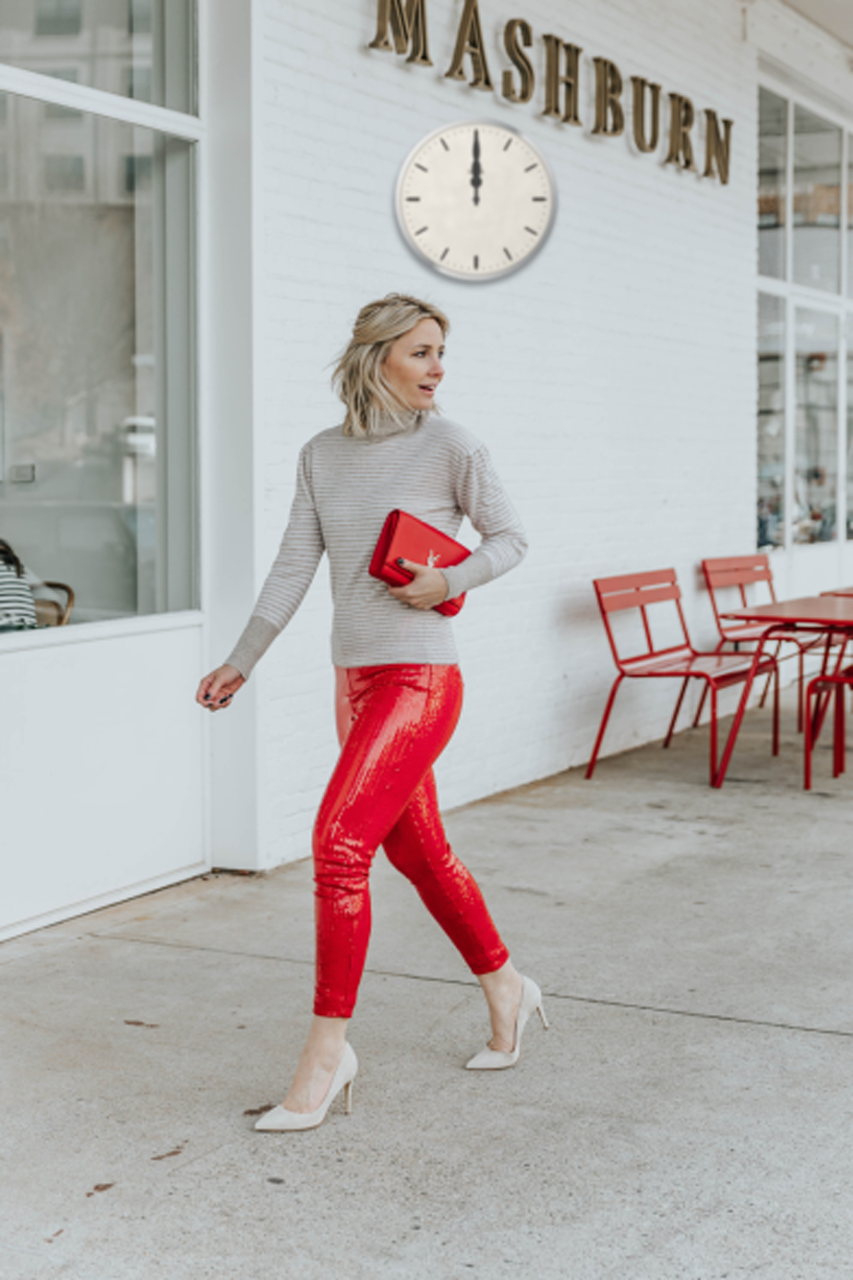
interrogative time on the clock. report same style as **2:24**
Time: **12:00**
